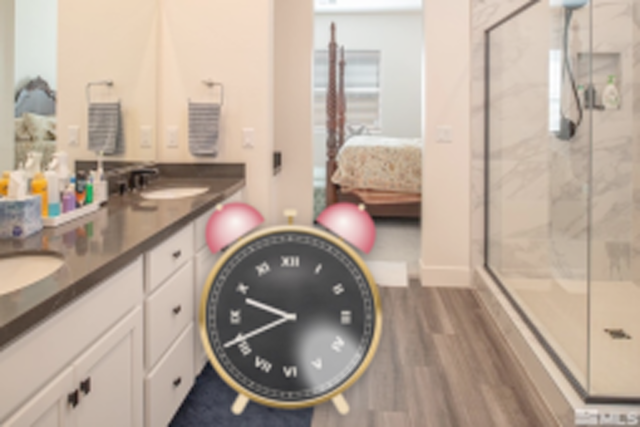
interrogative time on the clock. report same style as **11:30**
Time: **9:41**
